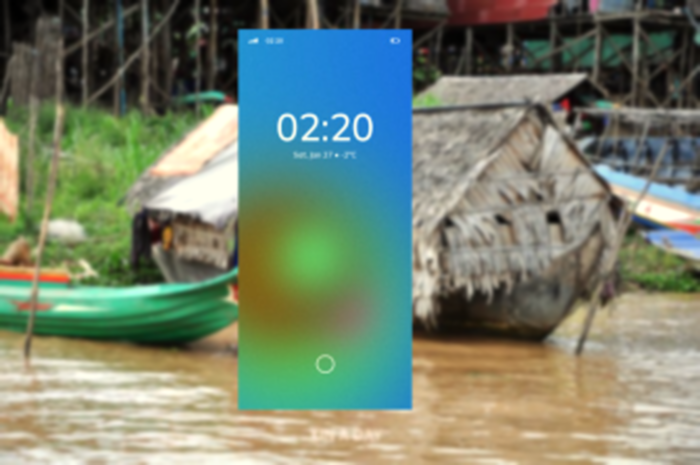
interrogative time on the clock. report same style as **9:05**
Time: **2:20**
